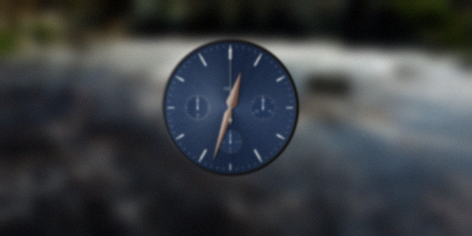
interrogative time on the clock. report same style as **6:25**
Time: **12:33**
